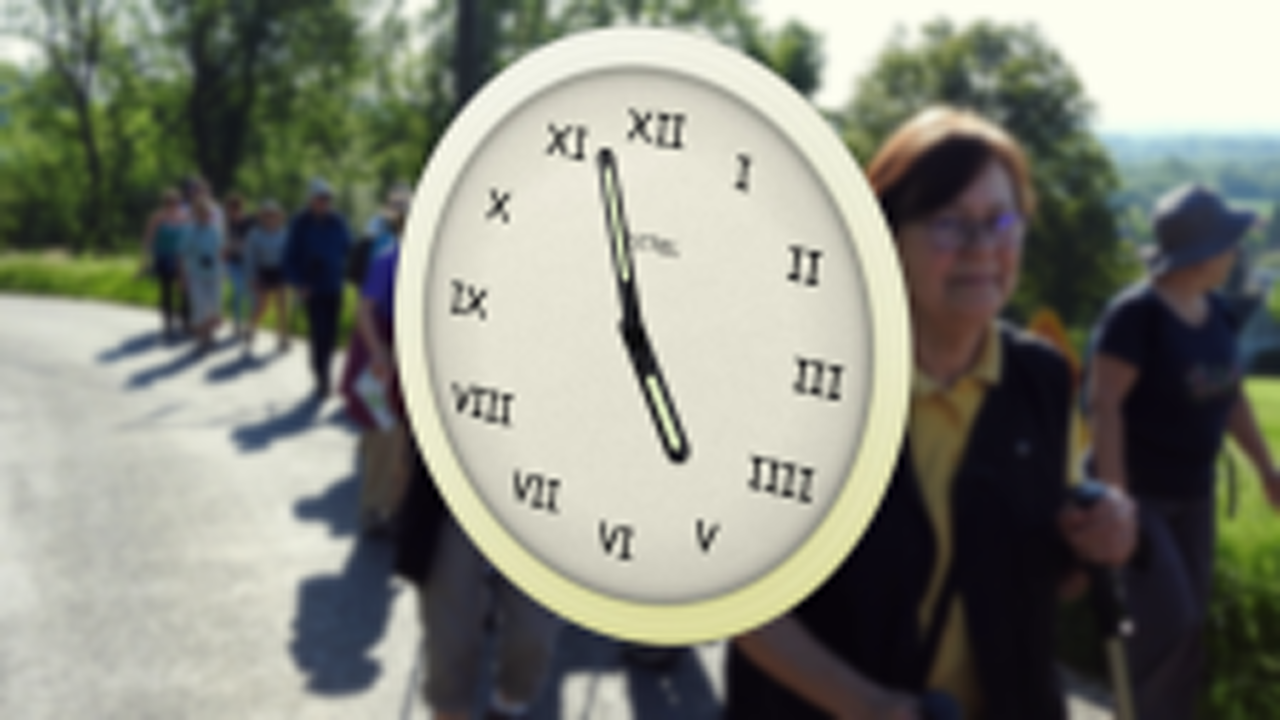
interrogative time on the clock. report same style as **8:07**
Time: **4:57**
